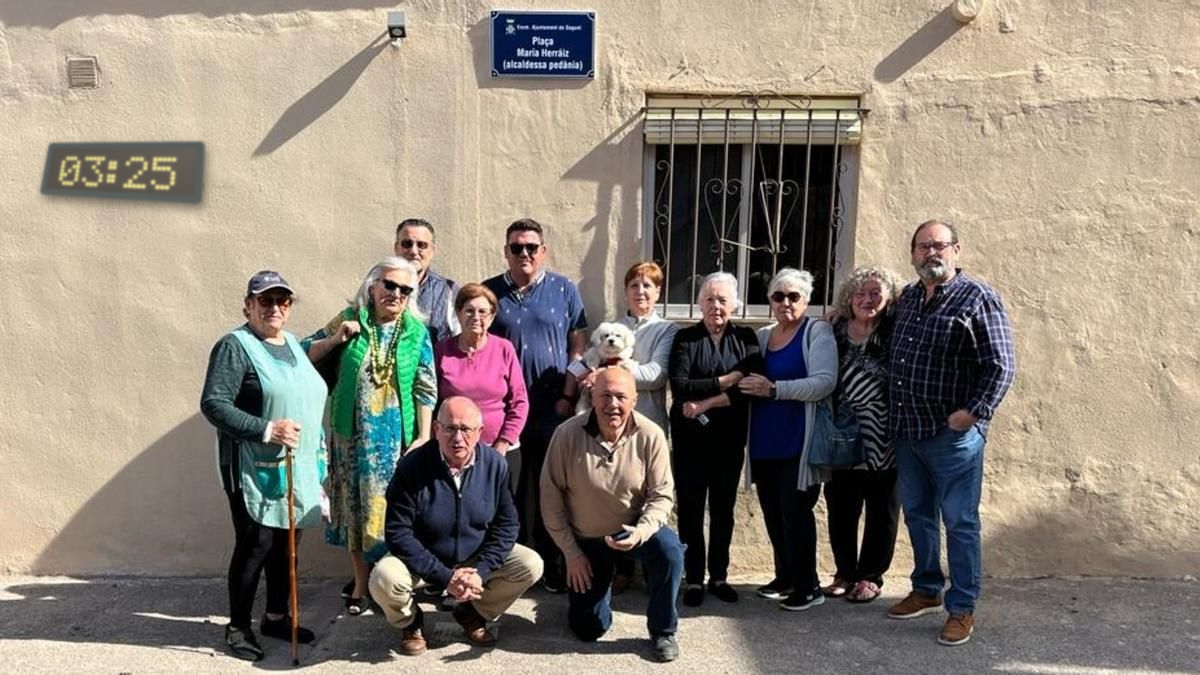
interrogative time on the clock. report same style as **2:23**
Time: **3:25**
